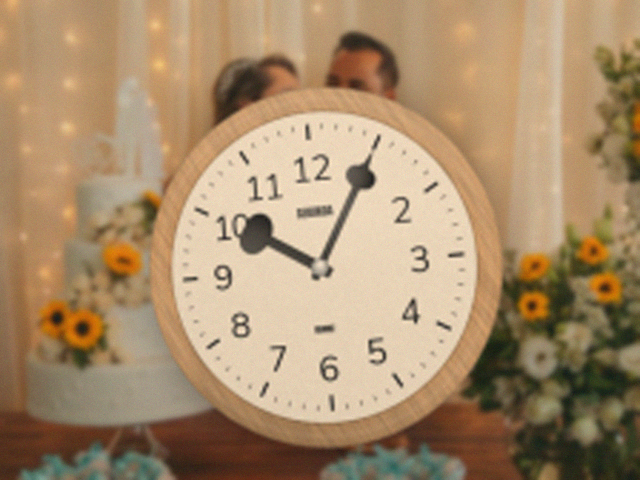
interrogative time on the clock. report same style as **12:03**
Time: **10:05**
